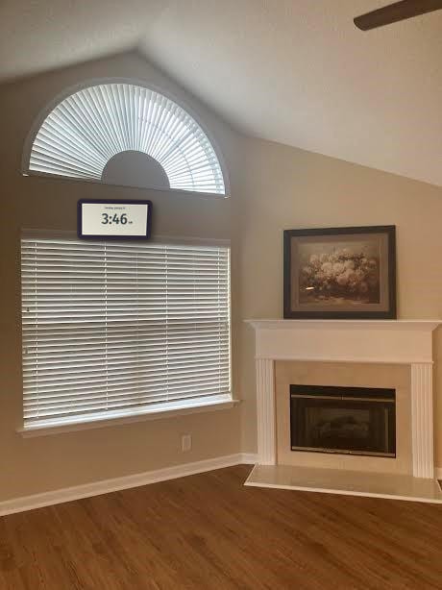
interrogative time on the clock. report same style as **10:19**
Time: **3:46**
